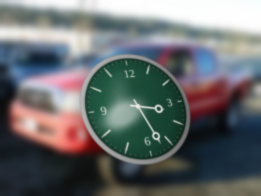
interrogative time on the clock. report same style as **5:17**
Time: **3:27**
